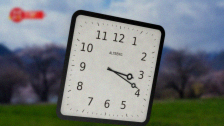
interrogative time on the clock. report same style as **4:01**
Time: **3:19**
